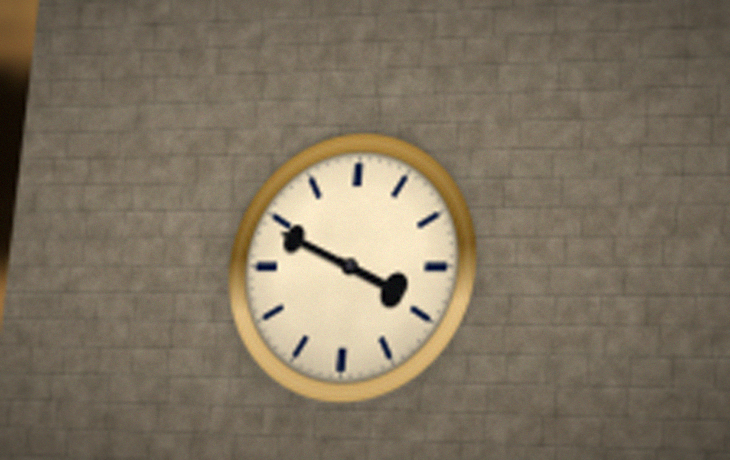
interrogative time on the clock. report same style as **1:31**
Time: **3:49**
